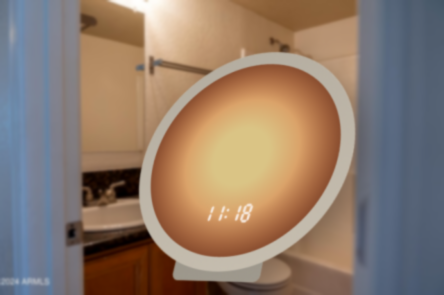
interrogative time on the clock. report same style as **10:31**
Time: **11:18**
